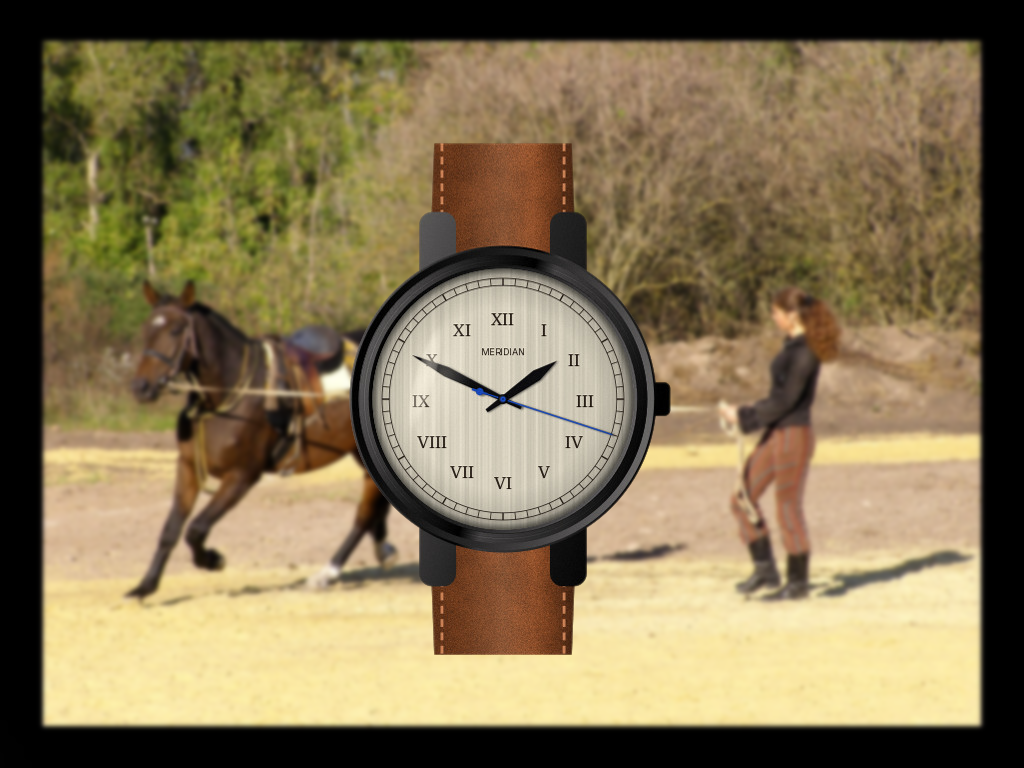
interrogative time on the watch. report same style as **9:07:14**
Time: **1:49:18**
